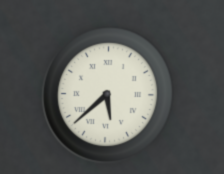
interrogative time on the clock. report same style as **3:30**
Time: **5:38**
